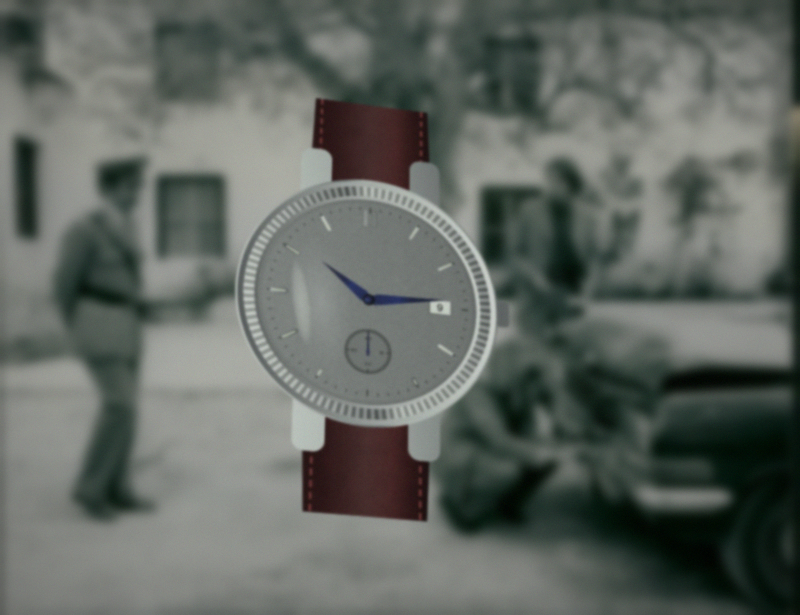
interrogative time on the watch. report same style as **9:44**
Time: **10:14**
